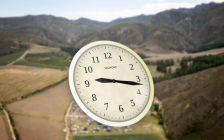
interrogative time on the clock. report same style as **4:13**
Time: **9:17**
